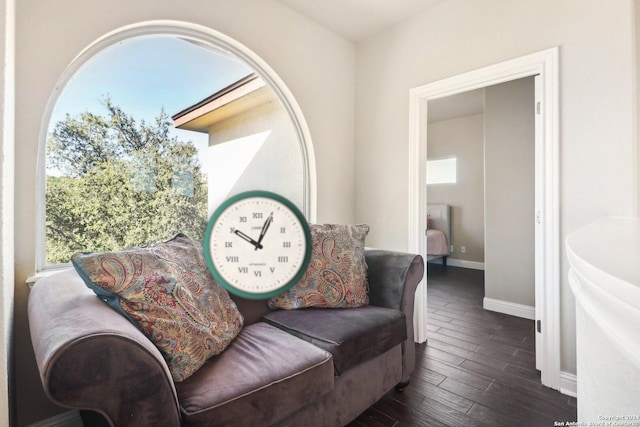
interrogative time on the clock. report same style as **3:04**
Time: **10:04**
